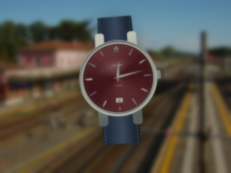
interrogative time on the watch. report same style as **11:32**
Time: **12:13**
